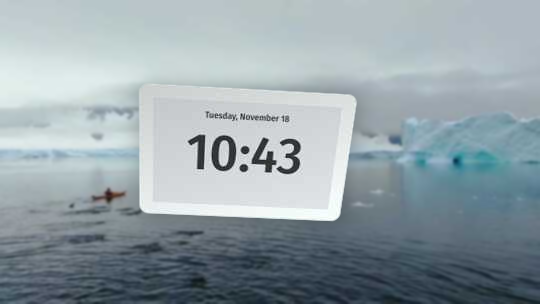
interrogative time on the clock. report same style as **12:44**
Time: **10:43**
